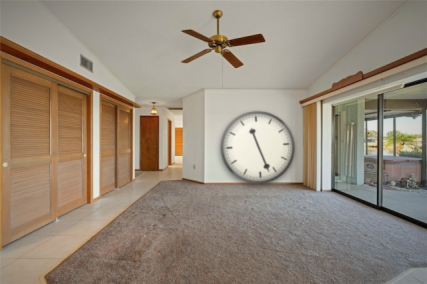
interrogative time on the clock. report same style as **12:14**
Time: **11:27**
